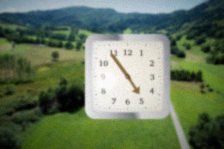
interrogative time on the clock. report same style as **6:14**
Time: **4:54**
